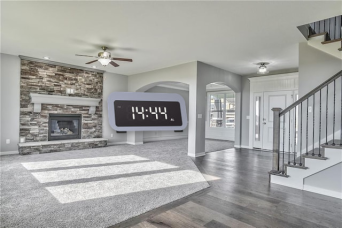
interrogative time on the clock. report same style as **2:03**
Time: **14:44**
